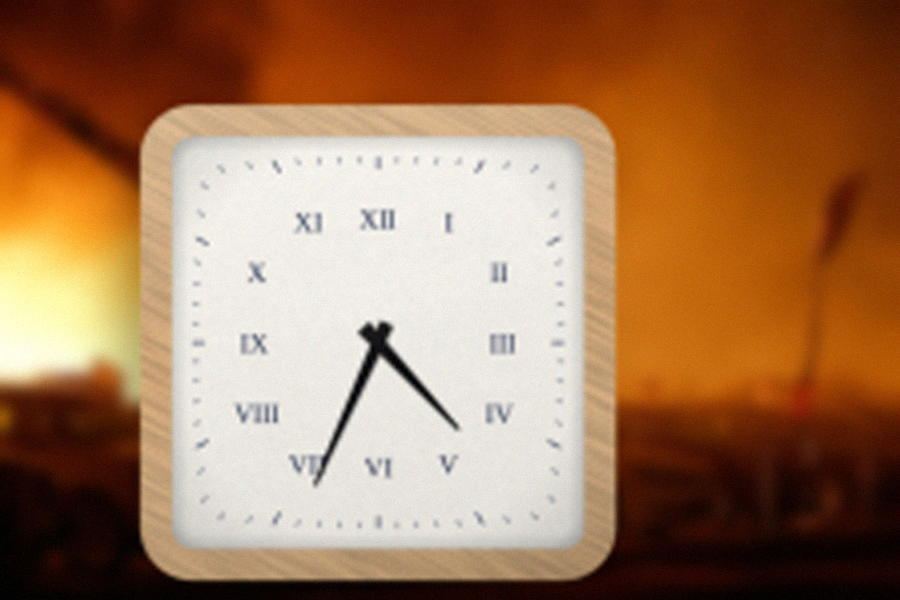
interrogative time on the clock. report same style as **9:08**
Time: **4:34**
